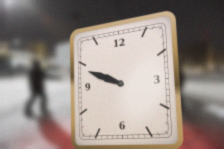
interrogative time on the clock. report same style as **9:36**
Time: **9:49**
